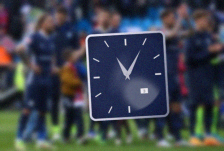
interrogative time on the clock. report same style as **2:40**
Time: **11:05**
